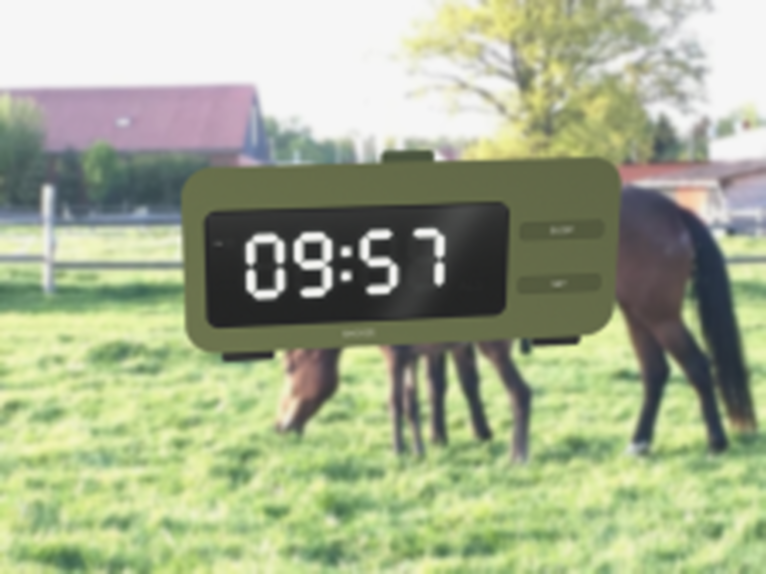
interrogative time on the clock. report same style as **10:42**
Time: **9:57**
